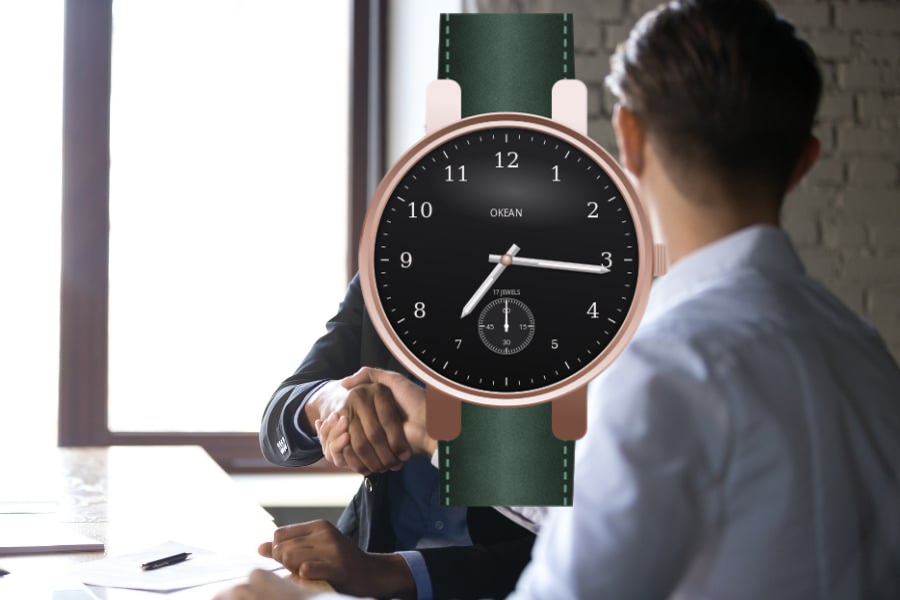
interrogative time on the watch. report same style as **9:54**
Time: **7:16**
